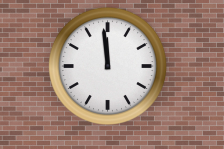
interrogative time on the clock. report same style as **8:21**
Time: **11:59**
